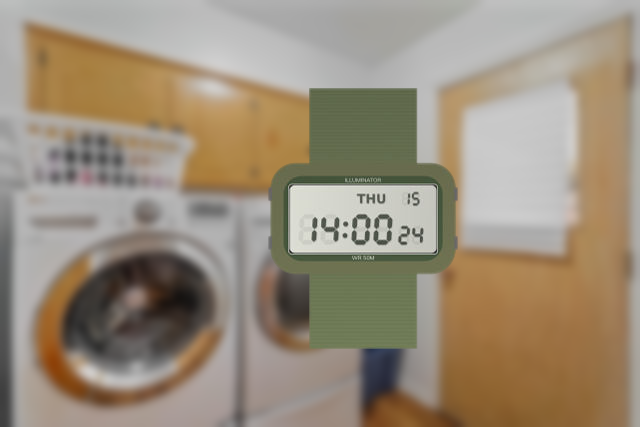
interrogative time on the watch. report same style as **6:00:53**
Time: **14:00:24**
